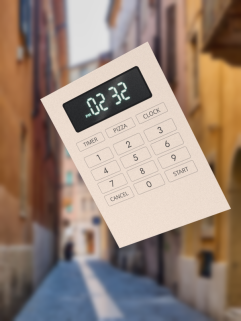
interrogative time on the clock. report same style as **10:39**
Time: **2:32**
